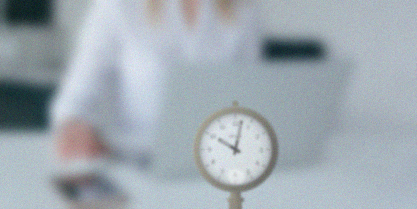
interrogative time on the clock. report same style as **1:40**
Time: **10:02**
